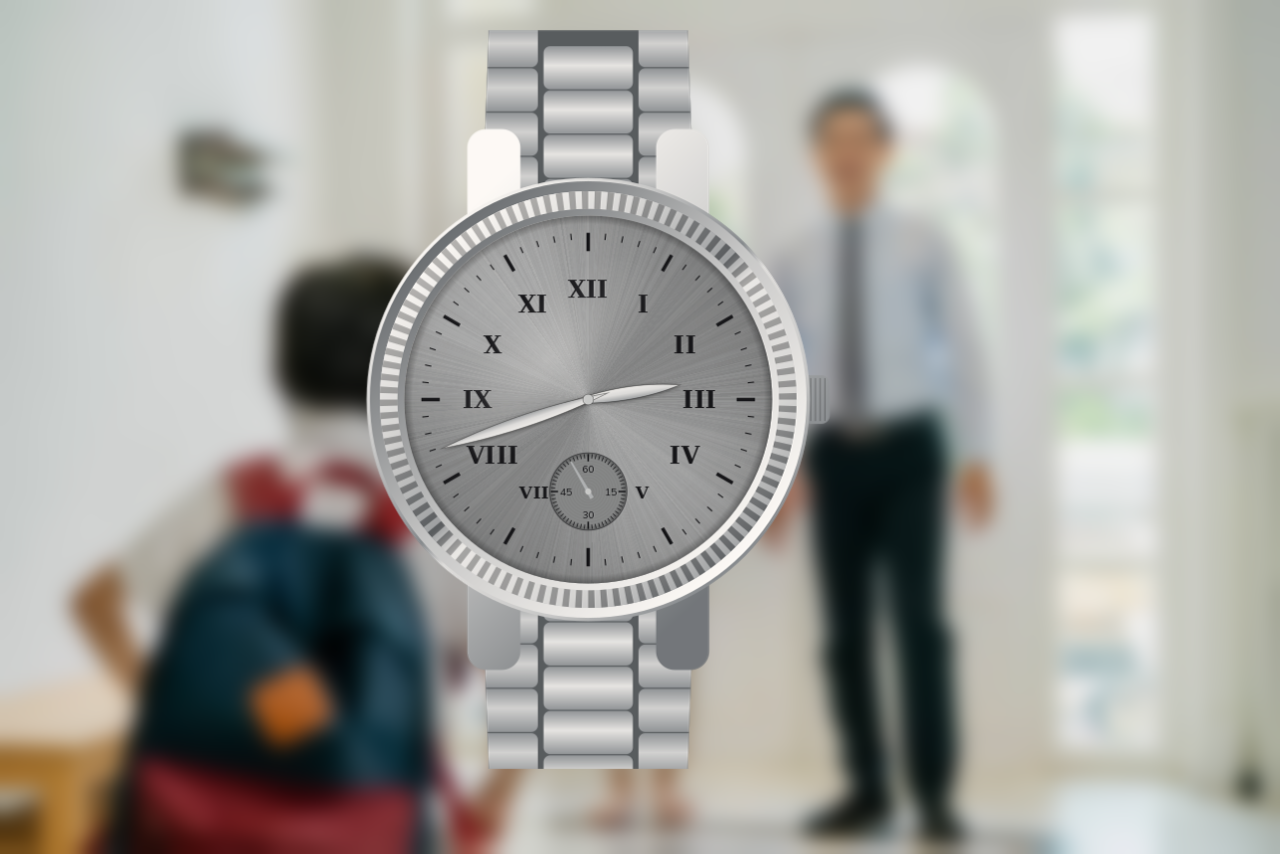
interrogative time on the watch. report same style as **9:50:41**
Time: **2:41:55**
